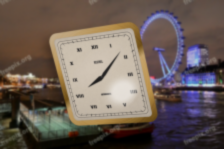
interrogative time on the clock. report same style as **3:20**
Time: **8:08**
